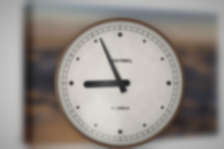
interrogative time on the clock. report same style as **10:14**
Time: **8:56**
